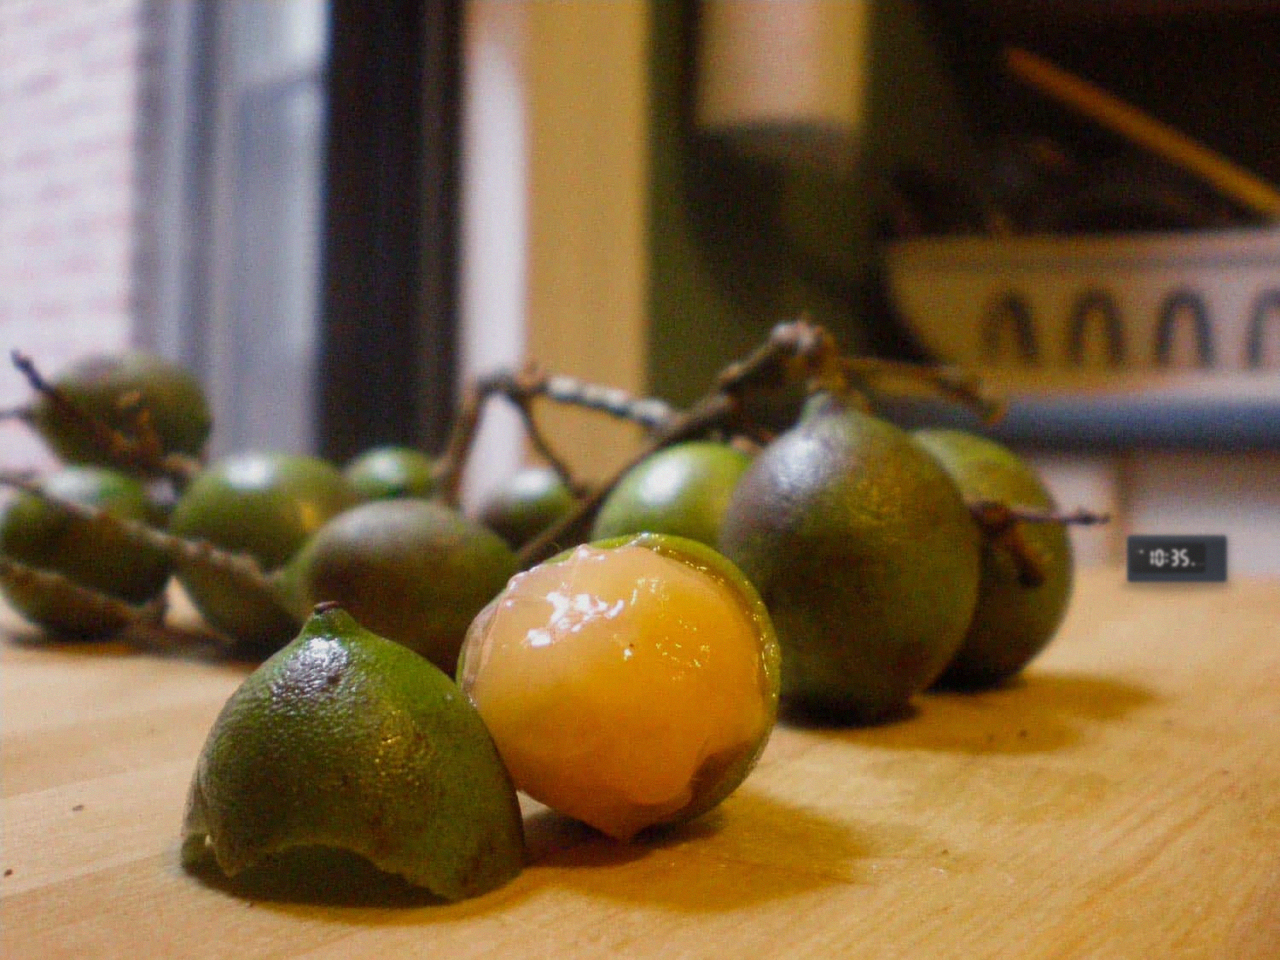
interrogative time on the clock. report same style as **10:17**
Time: **10:35**
